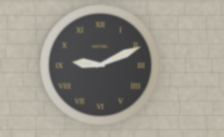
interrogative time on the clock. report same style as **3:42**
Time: **9:11**
